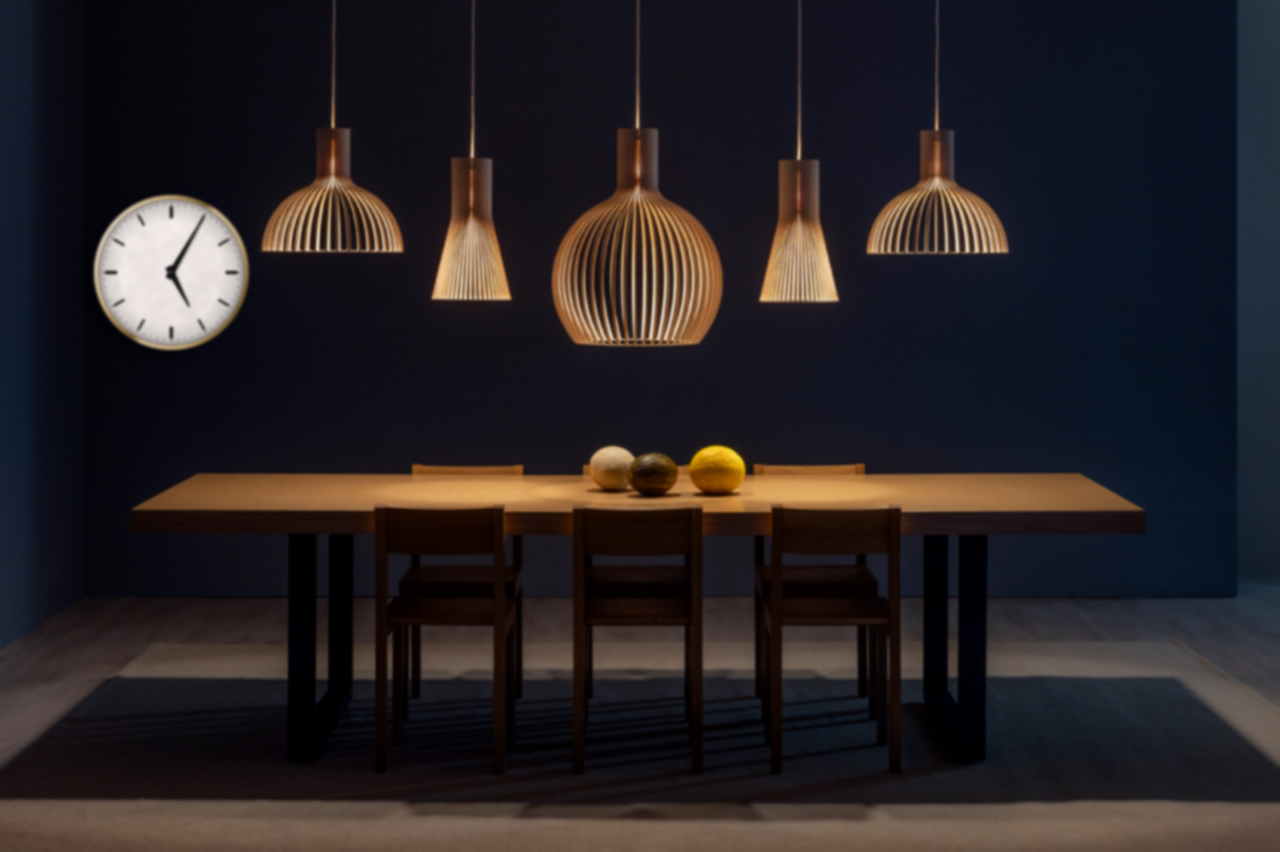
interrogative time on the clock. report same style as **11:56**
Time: **5:05**
